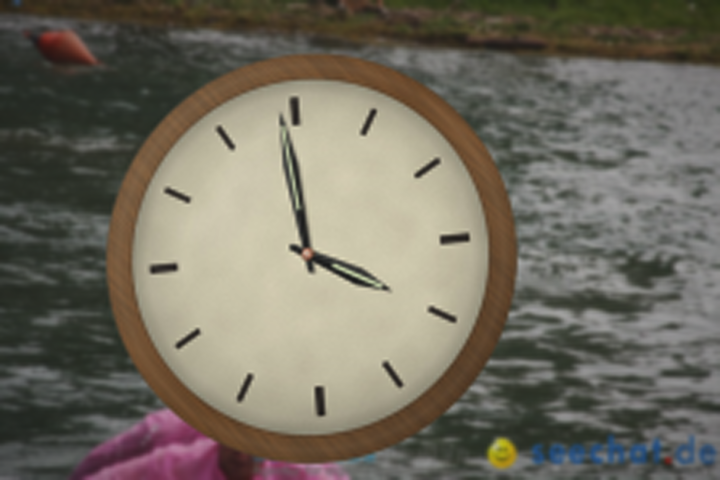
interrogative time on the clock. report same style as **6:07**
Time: **3:59**
